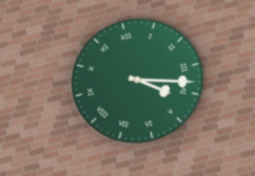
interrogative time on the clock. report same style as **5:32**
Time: **4:18**
